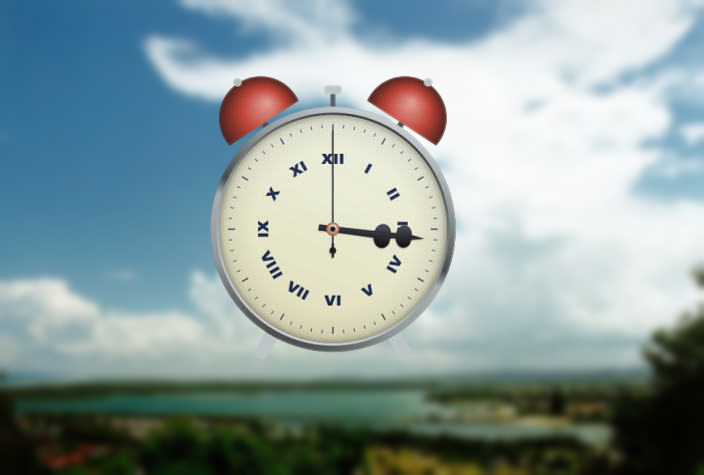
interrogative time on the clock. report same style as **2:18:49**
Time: **3:16:00**
